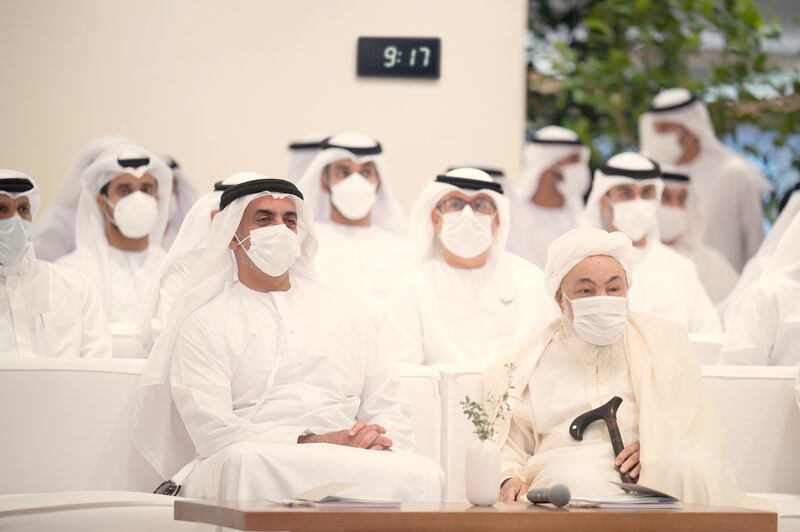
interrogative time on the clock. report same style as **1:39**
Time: **9:17**
